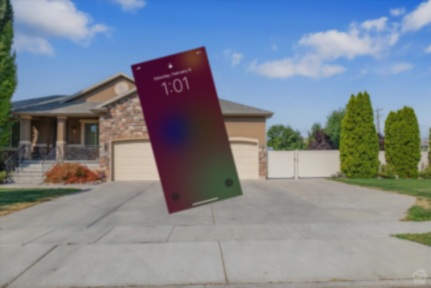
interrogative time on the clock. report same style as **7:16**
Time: **1:01**
